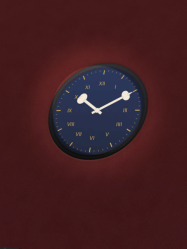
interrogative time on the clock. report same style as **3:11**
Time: **10:10**
